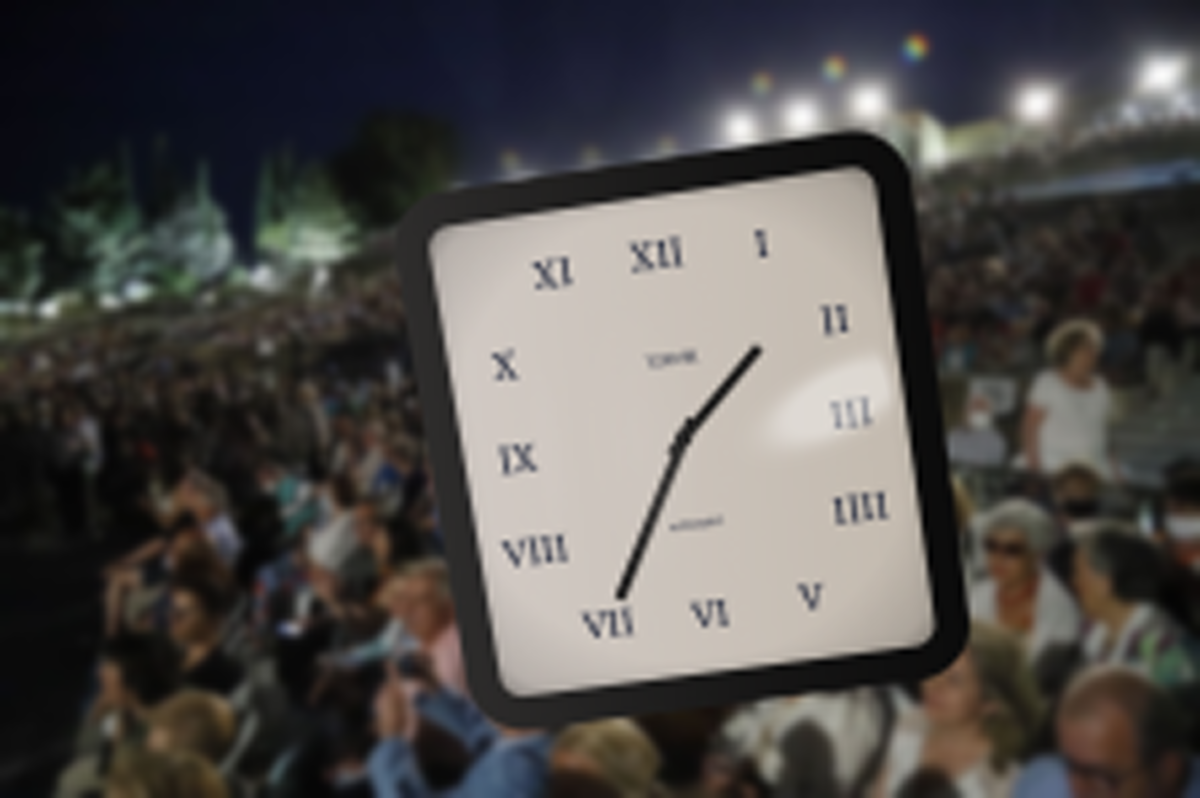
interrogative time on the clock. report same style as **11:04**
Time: **1:35**
